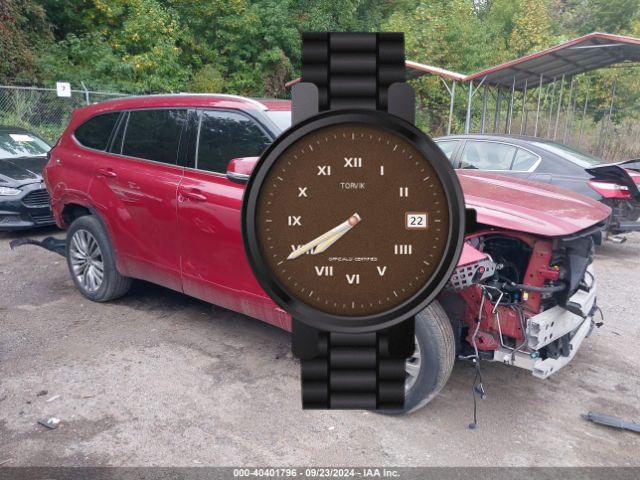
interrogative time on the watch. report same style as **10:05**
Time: **7:40**
